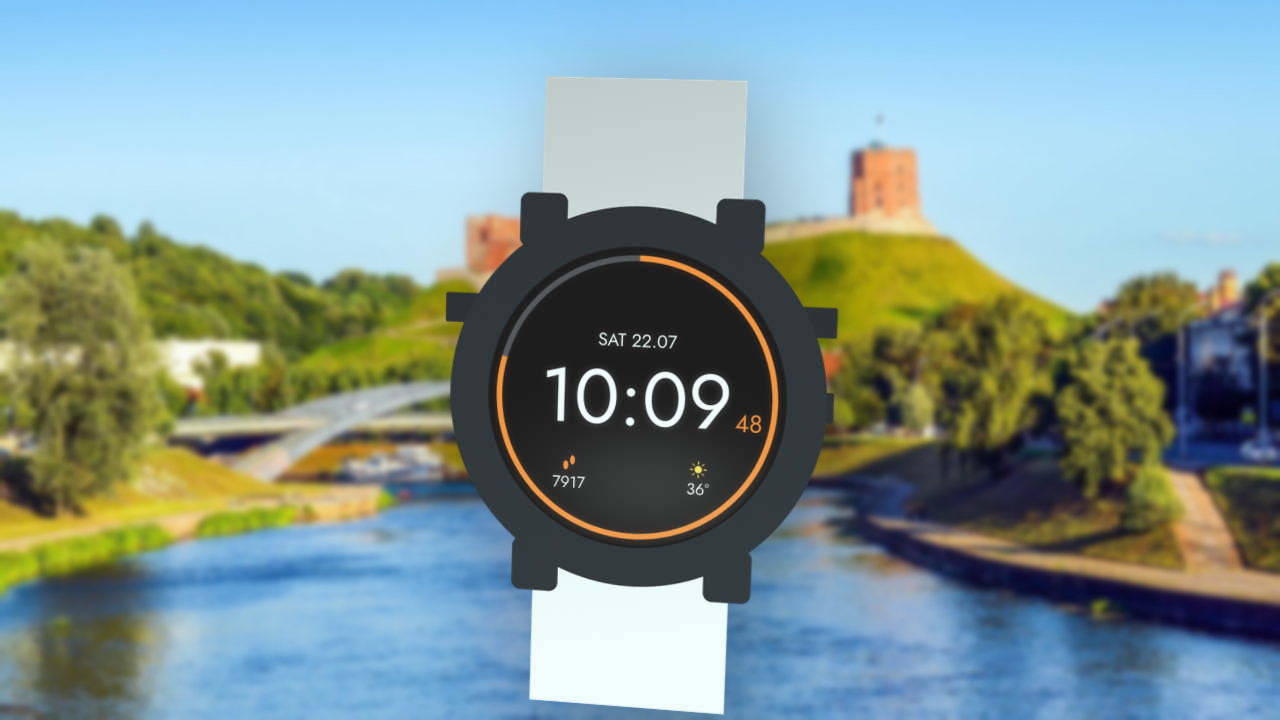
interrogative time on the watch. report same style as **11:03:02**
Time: **10:09:48**
